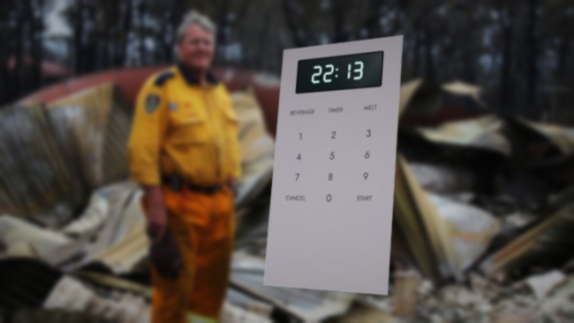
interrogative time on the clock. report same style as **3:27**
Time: **22:13**
